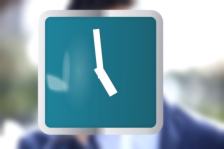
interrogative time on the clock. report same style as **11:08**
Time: **4:59**
